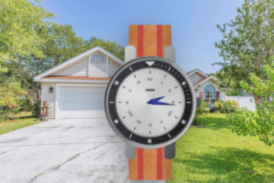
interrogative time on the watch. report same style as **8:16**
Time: **2:16**
